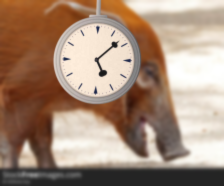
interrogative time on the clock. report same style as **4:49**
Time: **5:08**
